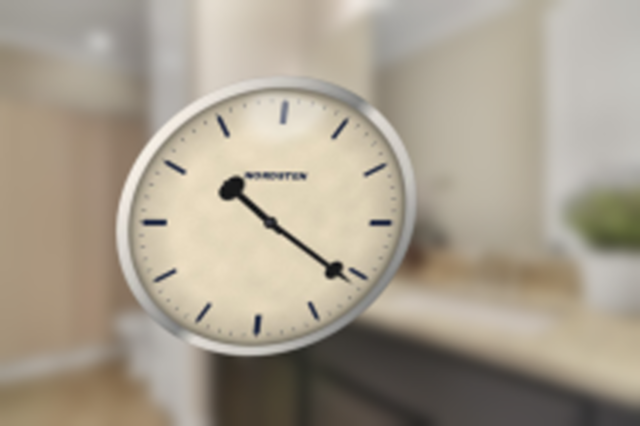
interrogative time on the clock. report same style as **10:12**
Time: **10:21**
